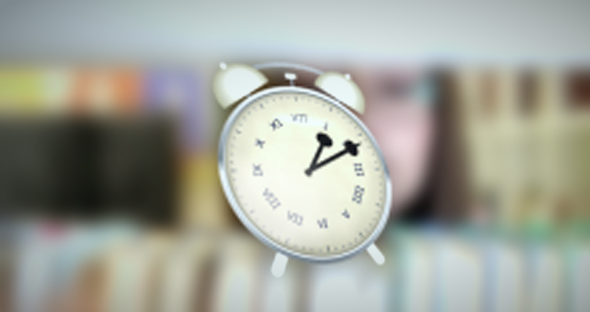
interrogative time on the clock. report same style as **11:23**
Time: **1:11**
